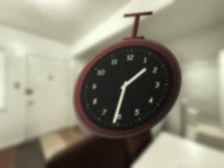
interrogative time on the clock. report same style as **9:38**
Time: **1:31**
